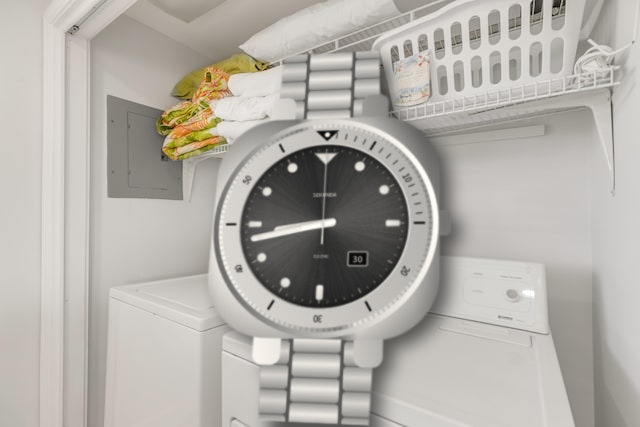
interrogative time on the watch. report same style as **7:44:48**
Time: **8:43:00**
